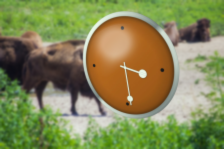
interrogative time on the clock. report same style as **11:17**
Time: **3:29**
